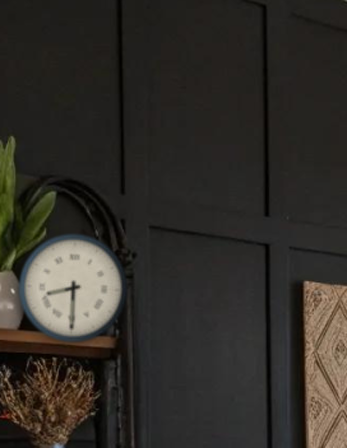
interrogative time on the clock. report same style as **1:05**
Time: **8:30**
